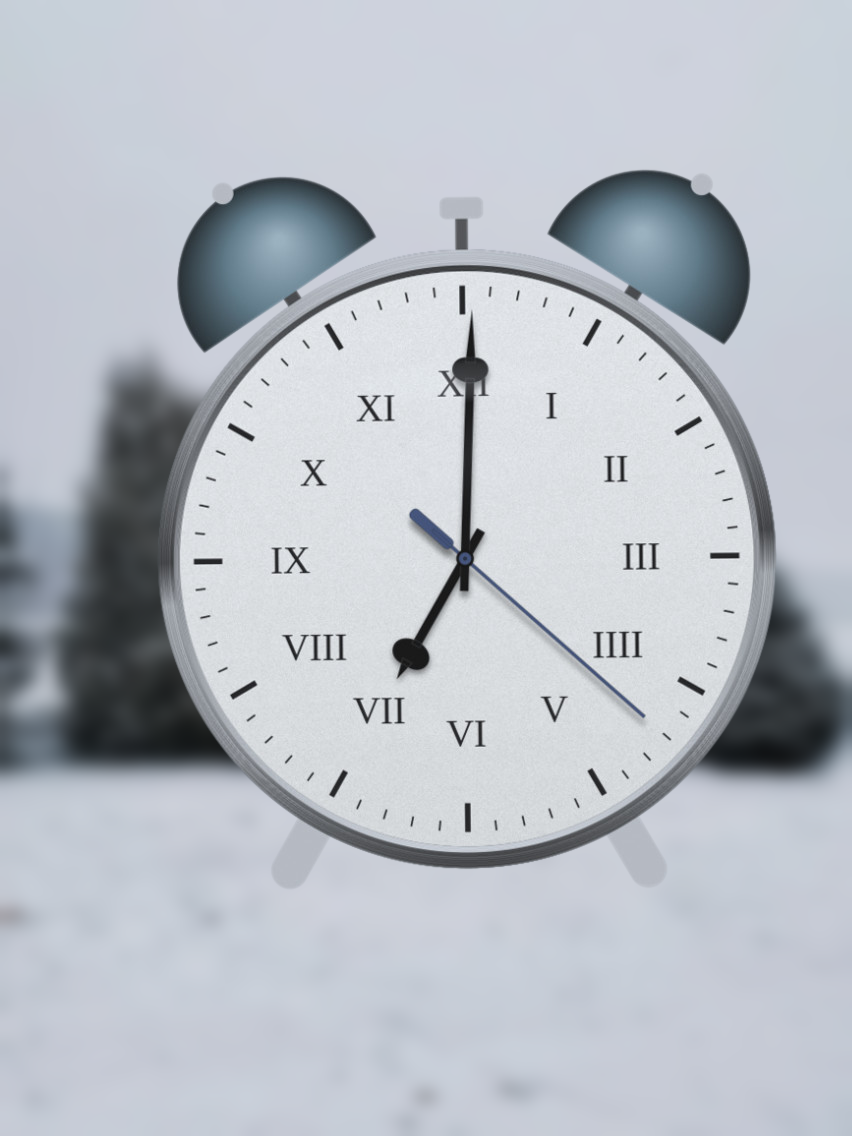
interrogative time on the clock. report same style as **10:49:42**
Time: **7:00:22**
